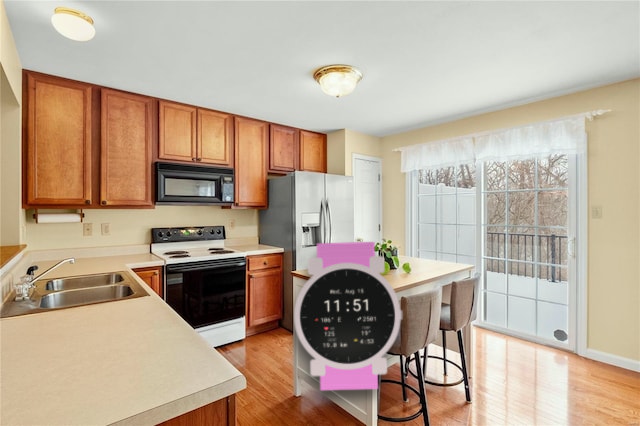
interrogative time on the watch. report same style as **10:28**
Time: **11:51**
